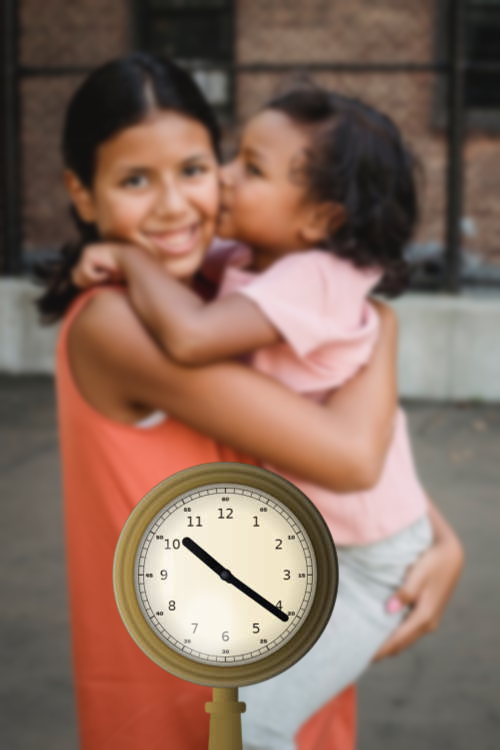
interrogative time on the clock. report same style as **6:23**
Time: **10:21**
